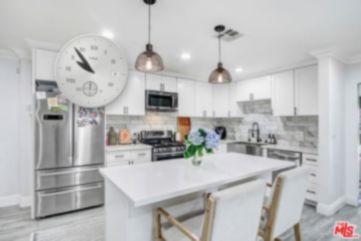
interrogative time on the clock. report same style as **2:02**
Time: **9:53**
